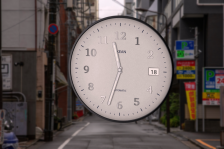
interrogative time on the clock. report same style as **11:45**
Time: **11:33**
